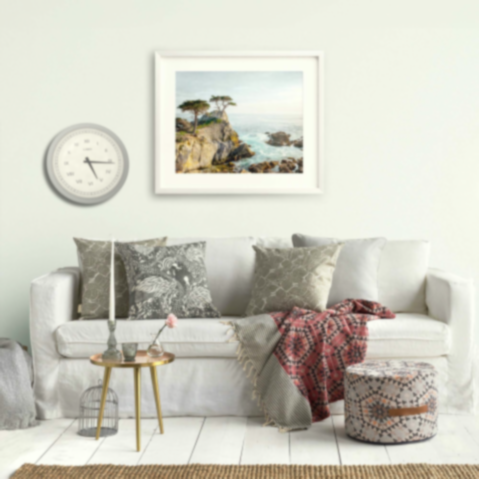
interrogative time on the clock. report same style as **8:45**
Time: **5:16**
